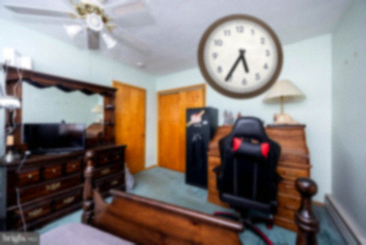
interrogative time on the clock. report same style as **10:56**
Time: **5:36**
